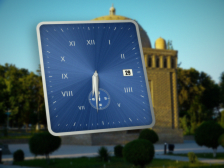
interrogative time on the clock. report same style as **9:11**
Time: **6:31**
